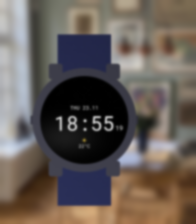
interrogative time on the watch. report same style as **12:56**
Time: **18:55**
